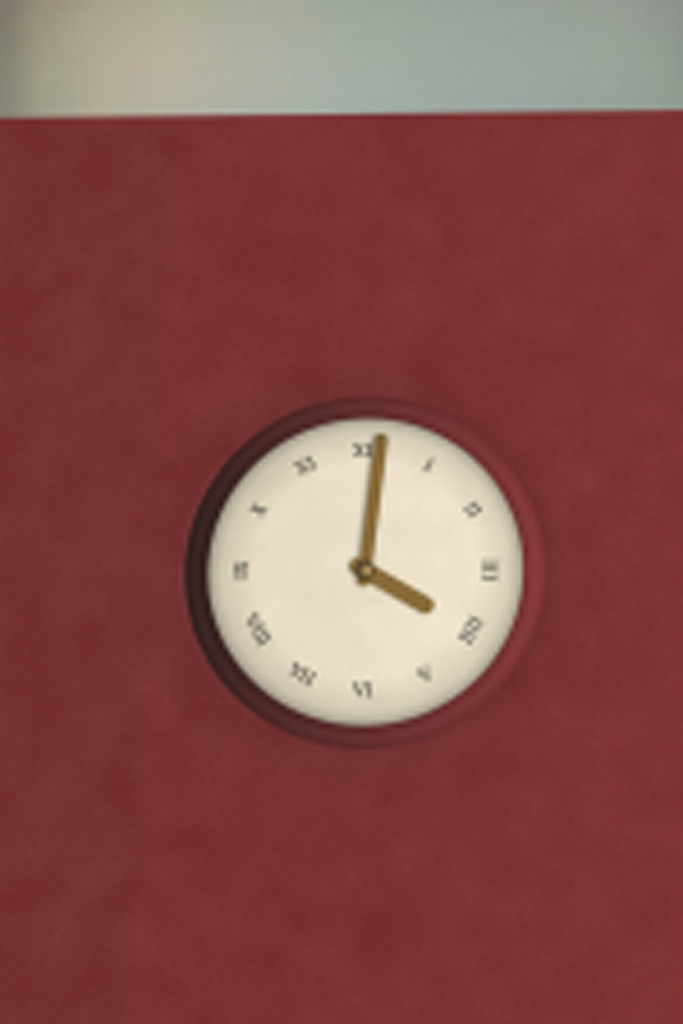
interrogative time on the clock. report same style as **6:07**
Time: **4:01**
